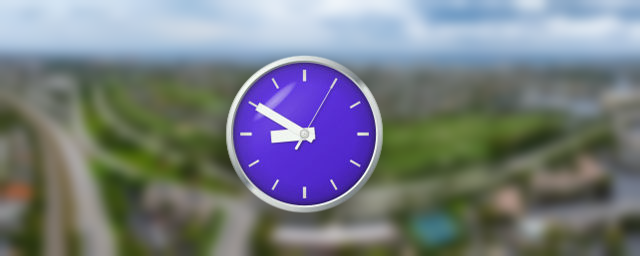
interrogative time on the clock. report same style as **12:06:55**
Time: **8:50:05**
